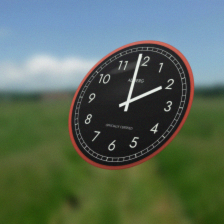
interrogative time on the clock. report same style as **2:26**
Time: **1:59**
